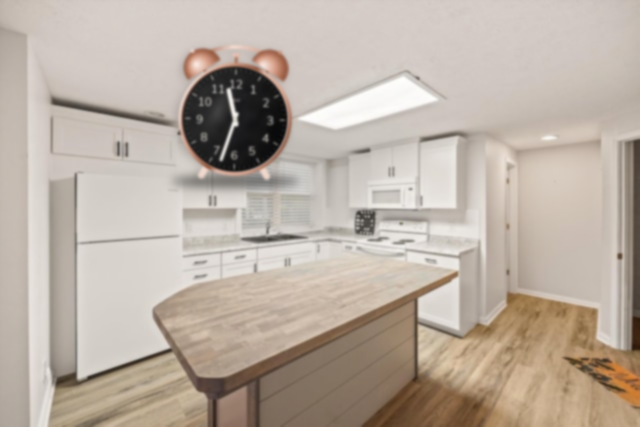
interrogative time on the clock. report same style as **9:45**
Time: **11:33**
